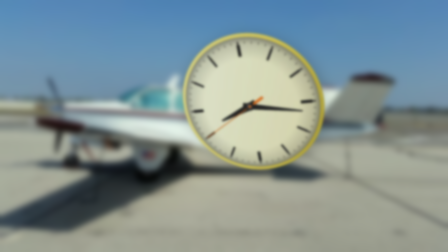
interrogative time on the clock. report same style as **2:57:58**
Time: **8:16:40**
